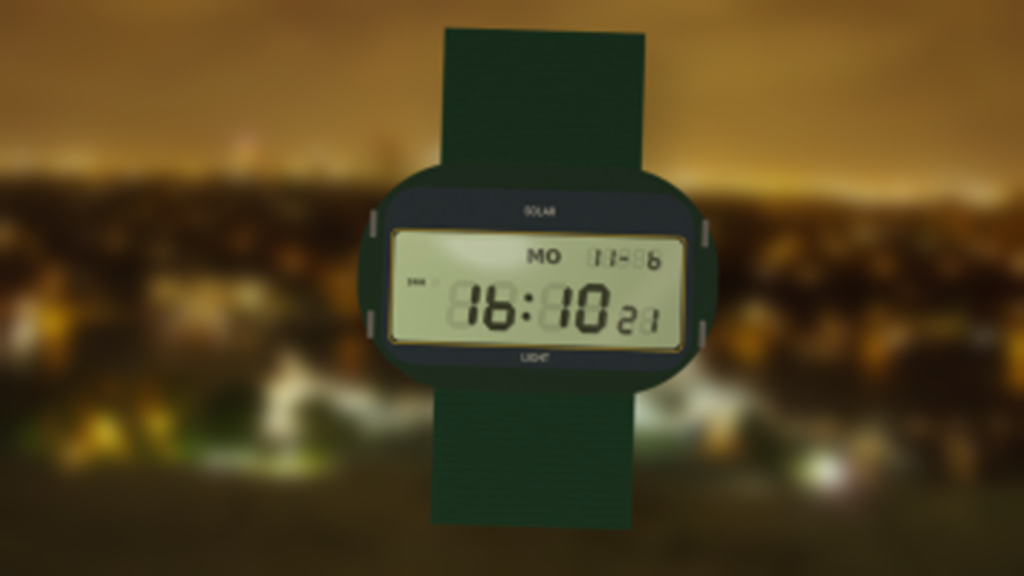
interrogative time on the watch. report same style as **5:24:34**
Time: **16:10:21**
